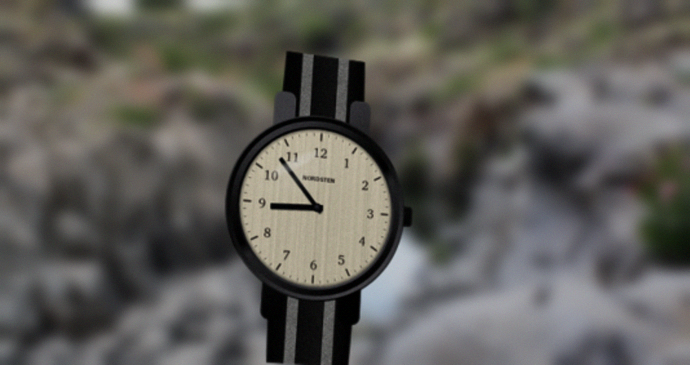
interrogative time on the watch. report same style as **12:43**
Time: **8:53**
